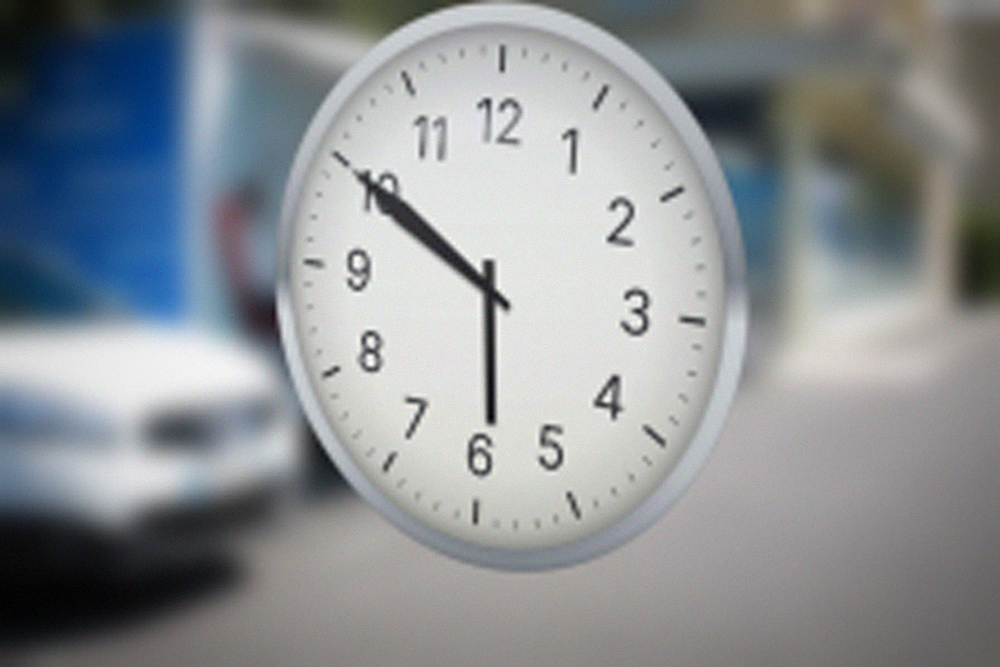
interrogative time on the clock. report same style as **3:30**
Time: **5:50**
